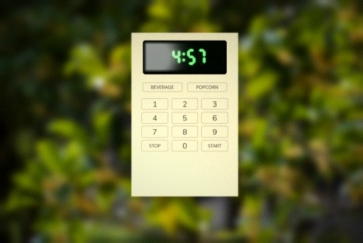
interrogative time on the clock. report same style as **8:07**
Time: **4:57**
